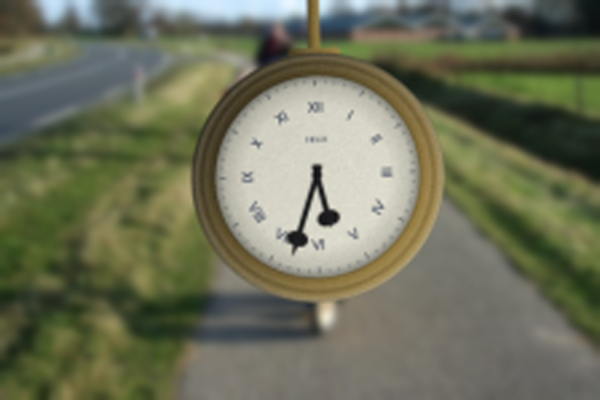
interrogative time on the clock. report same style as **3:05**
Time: **5:33**
